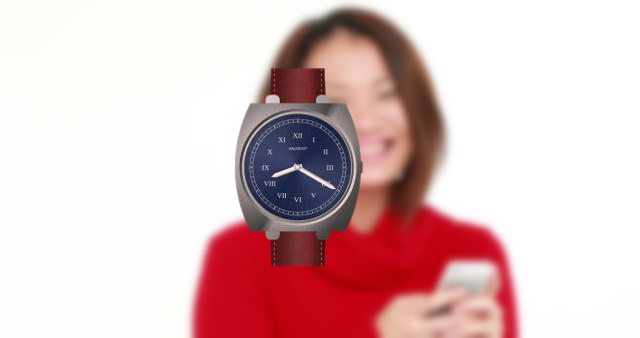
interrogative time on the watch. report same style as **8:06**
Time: **8:20**
